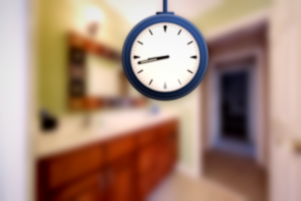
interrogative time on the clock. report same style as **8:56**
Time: **8:43**
